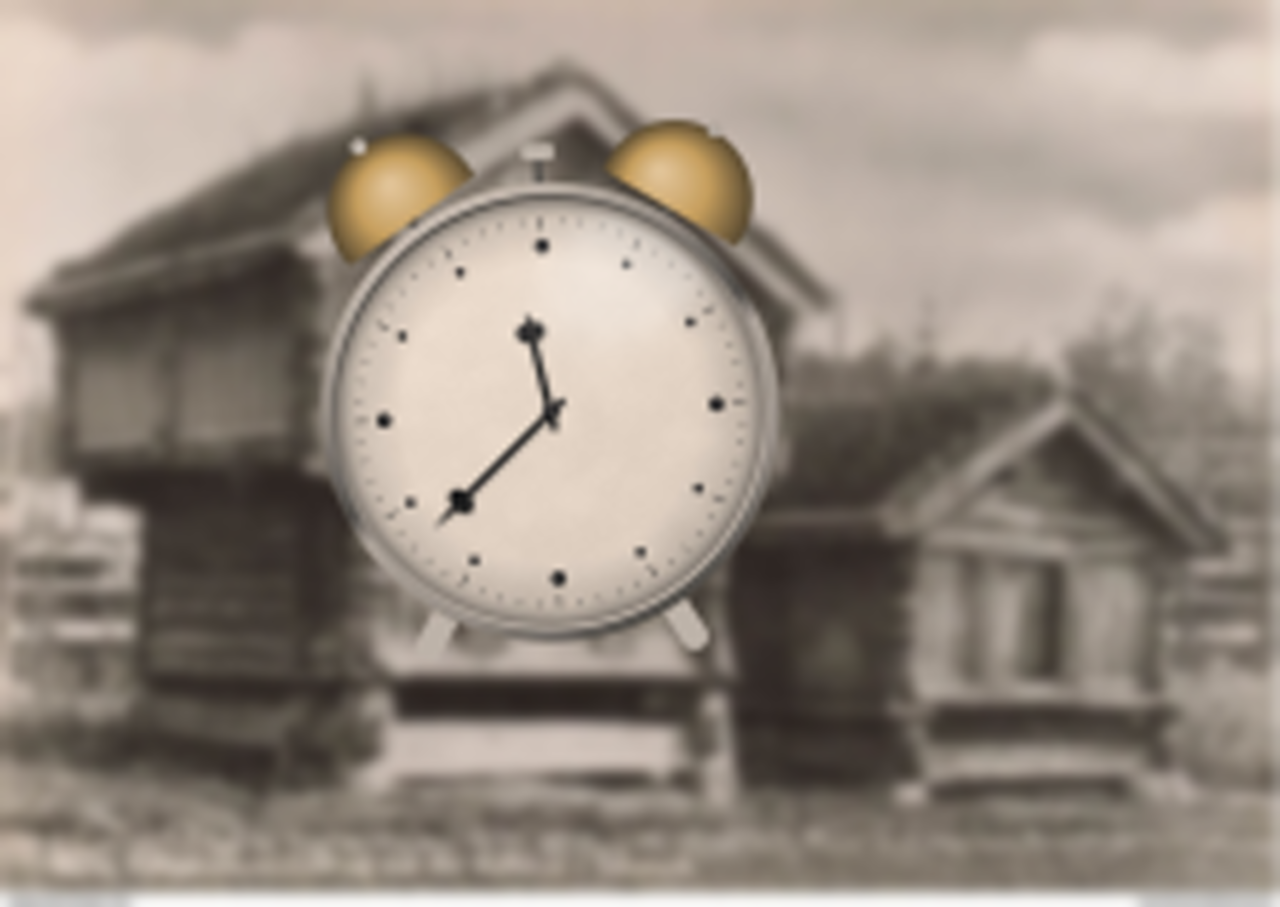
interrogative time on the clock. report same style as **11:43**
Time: **11:38**
